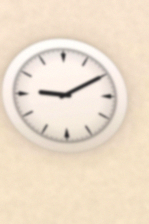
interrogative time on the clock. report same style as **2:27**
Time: **9:10**
